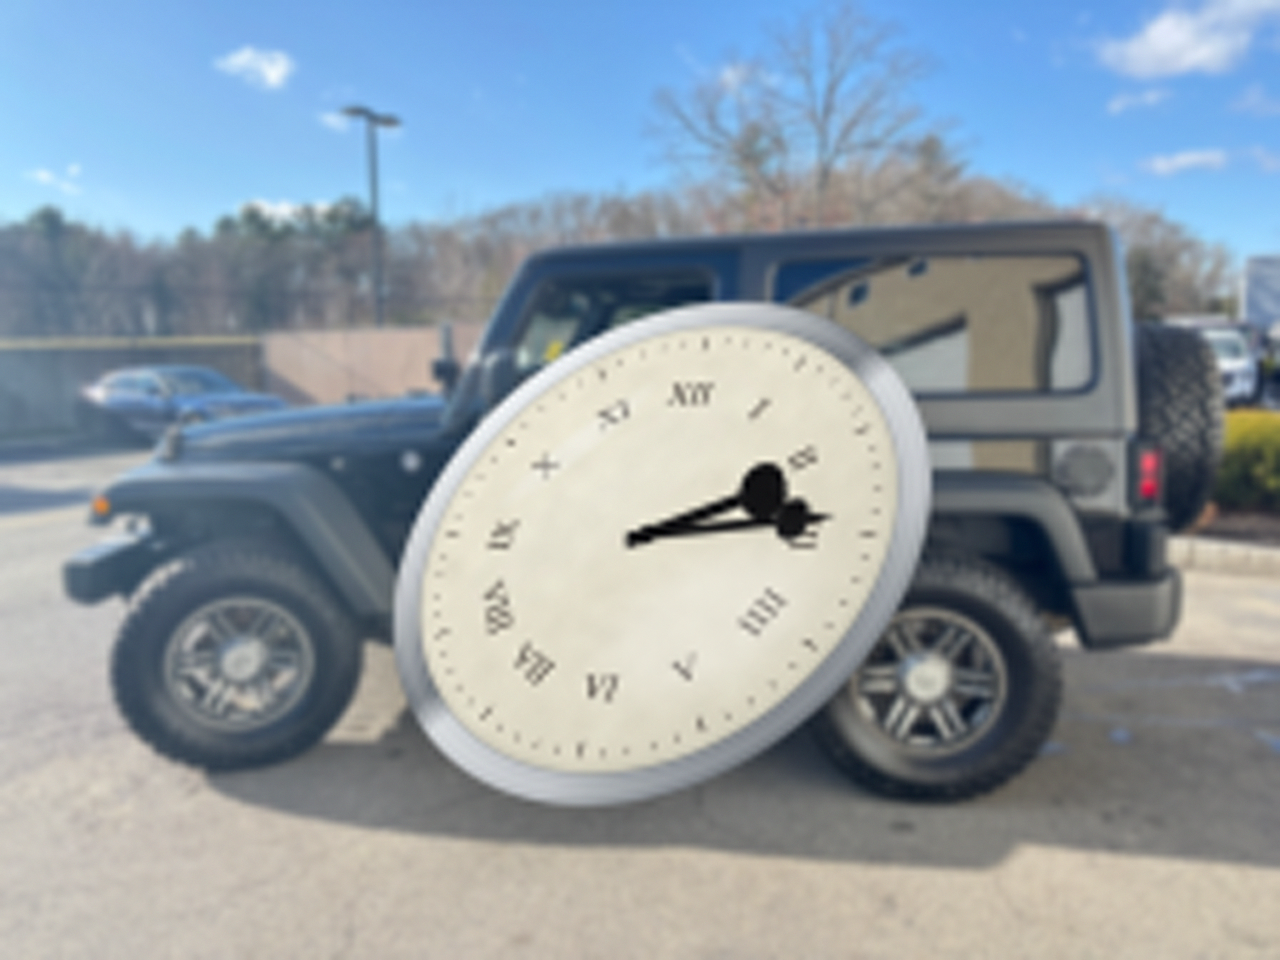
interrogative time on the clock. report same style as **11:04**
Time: **2:14**
